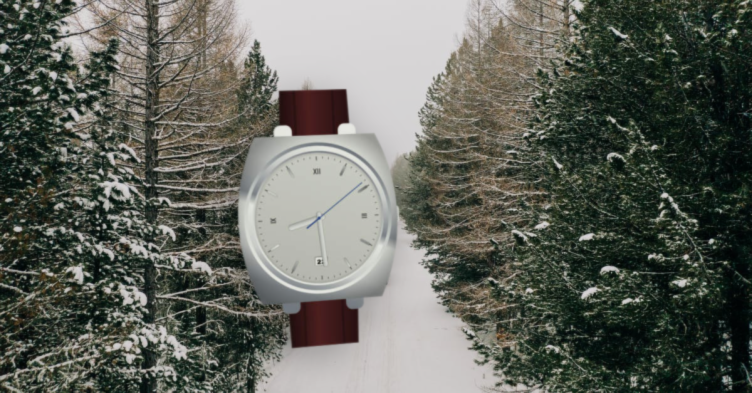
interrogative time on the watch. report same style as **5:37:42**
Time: **8:29:09**
